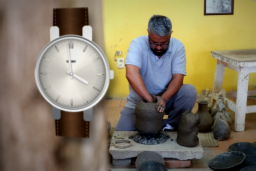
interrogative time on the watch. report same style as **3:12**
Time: **3:59**
